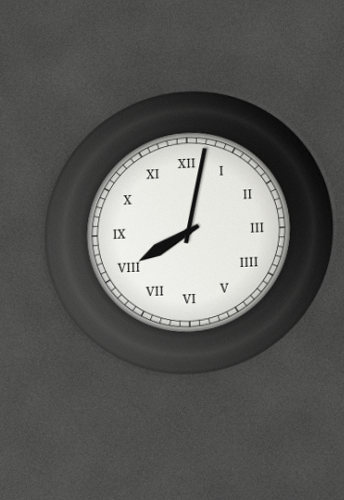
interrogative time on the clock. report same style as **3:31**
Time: **8:02**
